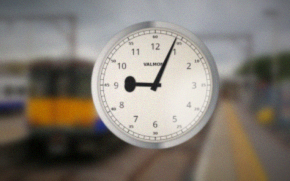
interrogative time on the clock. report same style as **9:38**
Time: **9:04**
